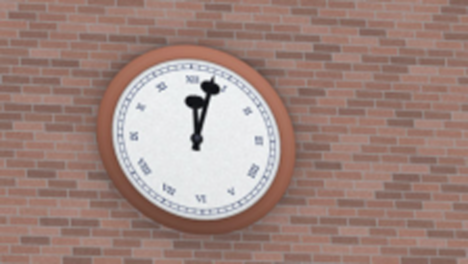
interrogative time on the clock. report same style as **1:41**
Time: **12:03**
